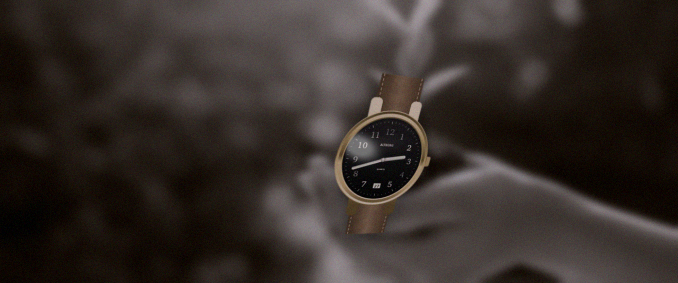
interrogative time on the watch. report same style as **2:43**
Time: **2:42**
